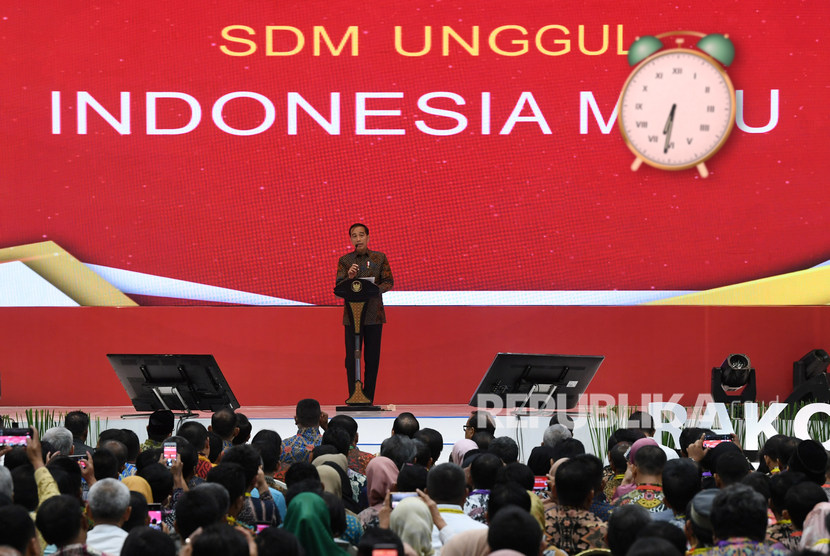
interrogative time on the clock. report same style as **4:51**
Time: **6:31**
